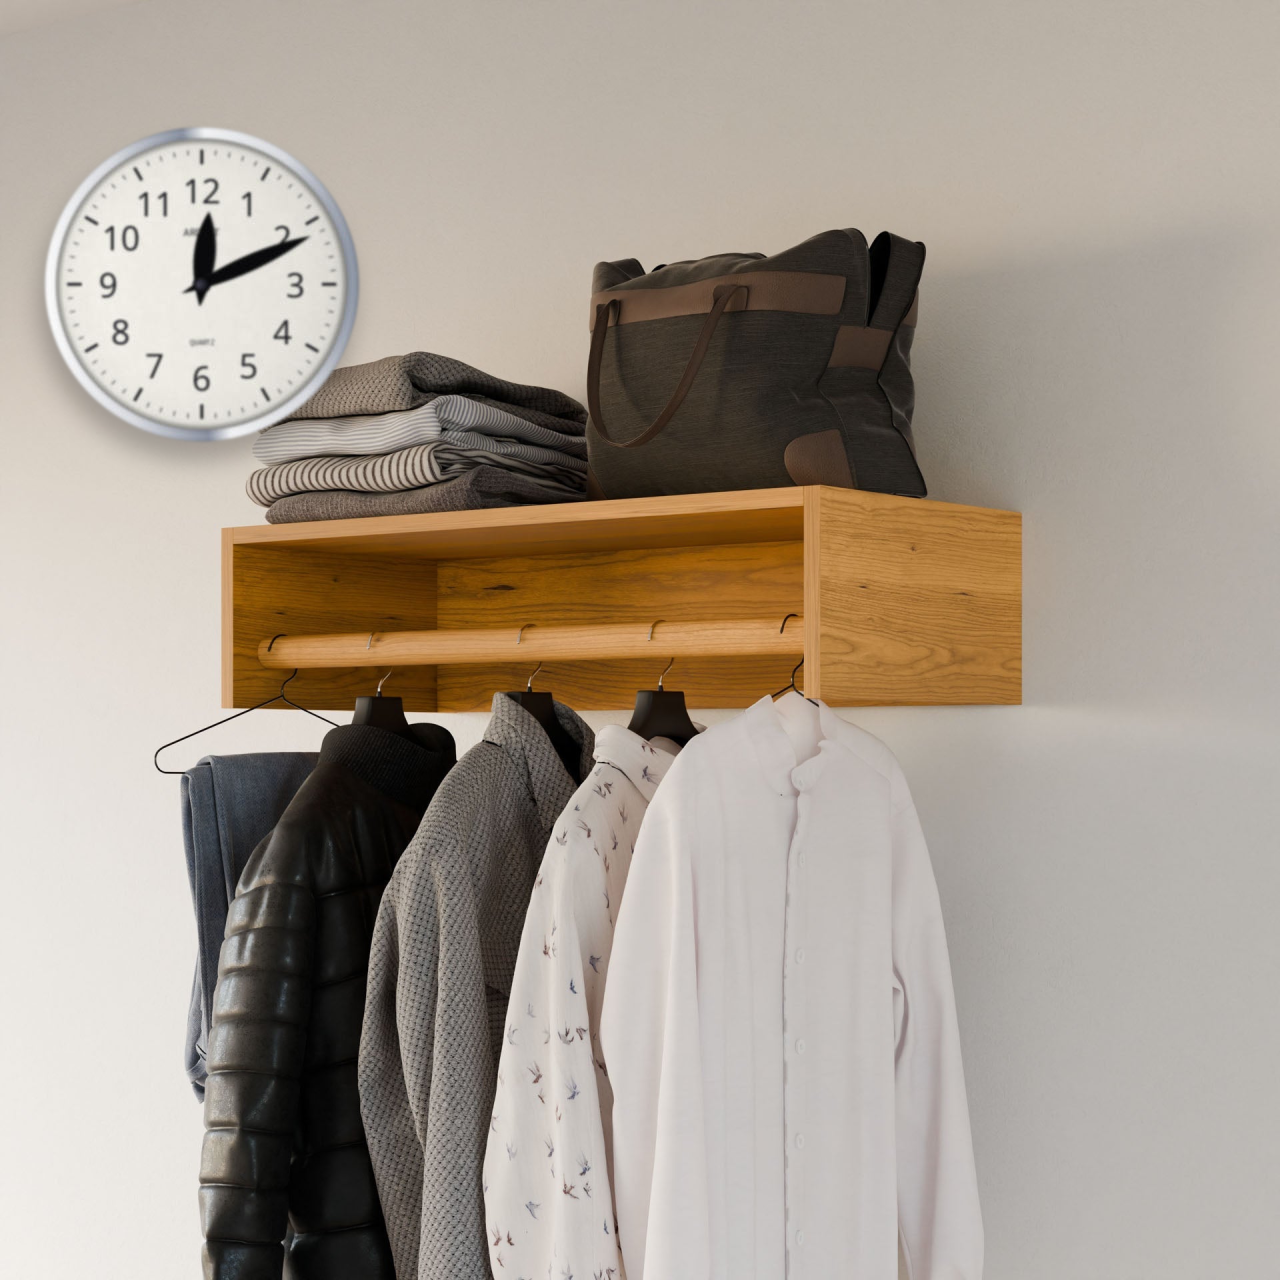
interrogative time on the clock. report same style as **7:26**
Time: **12:11**
